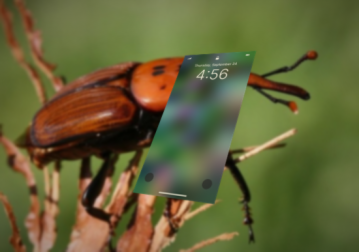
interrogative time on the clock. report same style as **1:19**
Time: **4:56**
